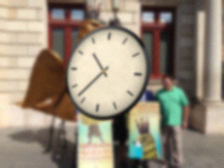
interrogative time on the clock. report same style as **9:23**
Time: **10:37**
